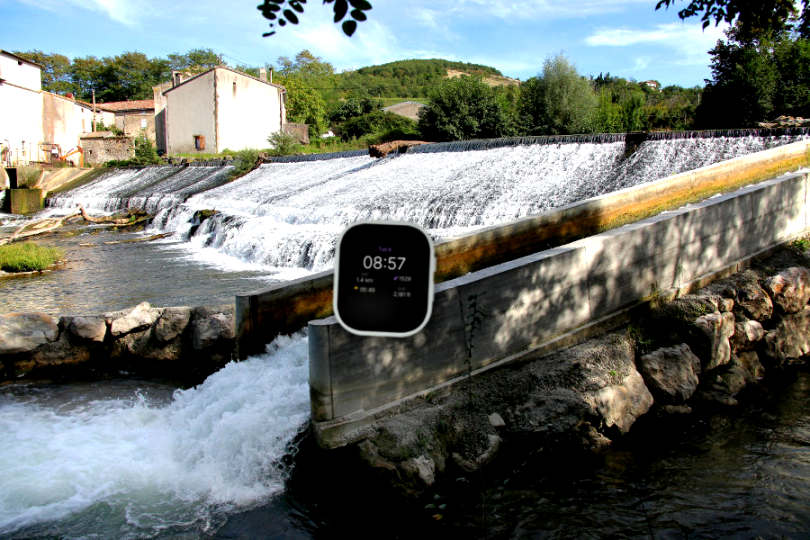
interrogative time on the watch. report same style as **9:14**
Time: **8:57**
